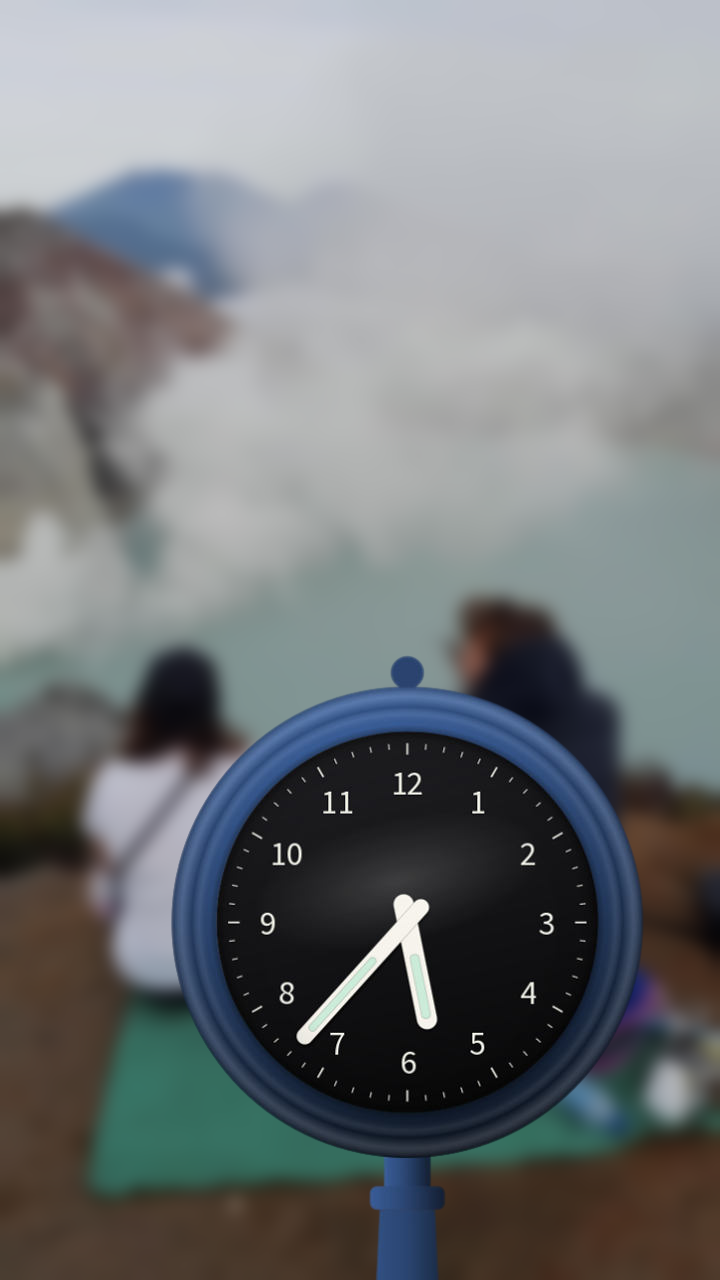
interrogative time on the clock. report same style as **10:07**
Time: **5:37**
